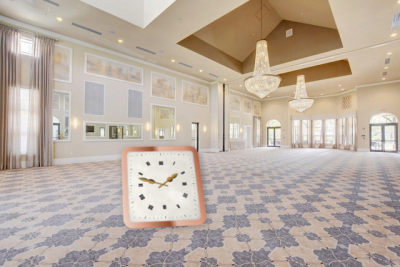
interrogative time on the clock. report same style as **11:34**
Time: **1:48**
